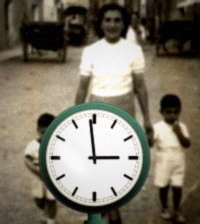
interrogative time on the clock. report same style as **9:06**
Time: **2:59**
